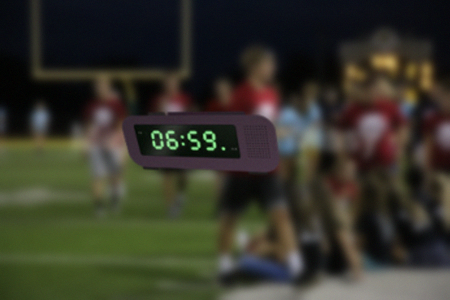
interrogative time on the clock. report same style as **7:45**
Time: **6:59**
